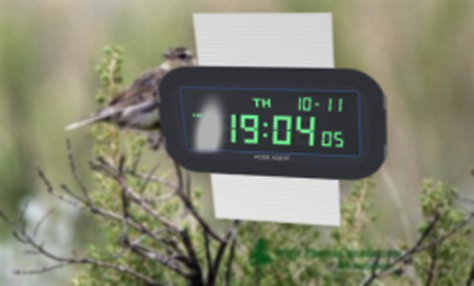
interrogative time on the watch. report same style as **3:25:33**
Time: **19:04:05**
